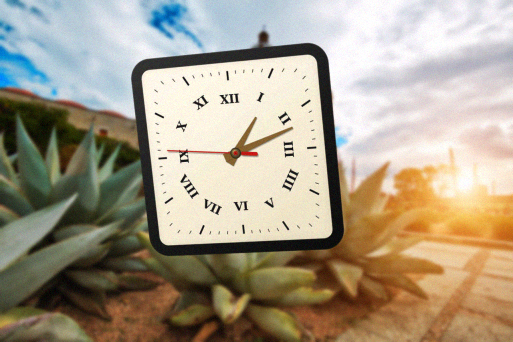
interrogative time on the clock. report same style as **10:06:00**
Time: **1:11:46**
